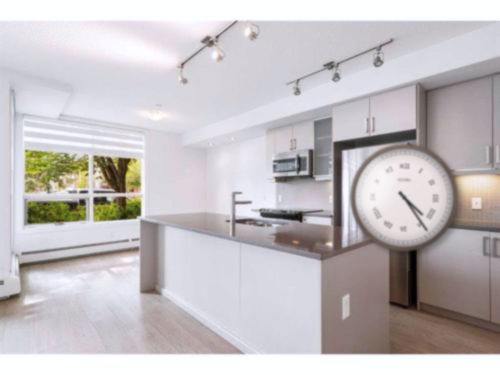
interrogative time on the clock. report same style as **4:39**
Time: **4:24**
